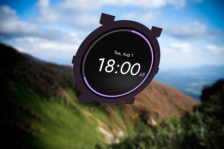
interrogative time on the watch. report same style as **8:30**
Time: **18:00**
